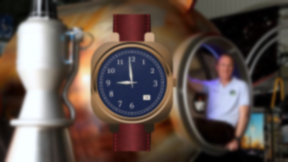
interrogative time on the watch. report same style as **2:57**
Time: **8:59**
